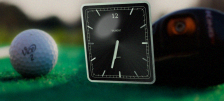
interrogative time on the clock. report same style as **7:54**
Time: **6:33**
